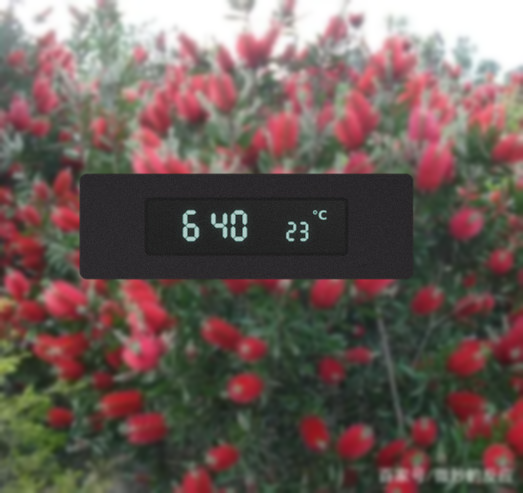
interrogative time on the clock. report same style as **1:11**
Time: **6:40**
